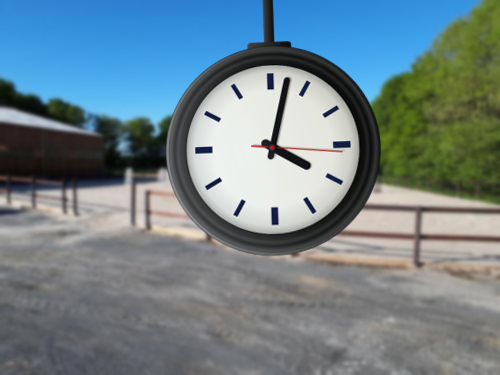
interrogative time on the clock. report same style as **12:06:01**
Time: **4:02:16**
